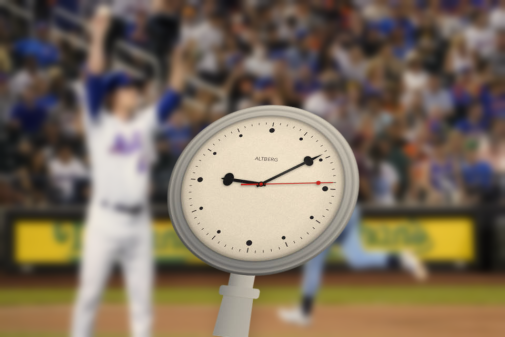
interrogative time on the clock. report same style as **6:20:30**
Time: **9:09:14**
